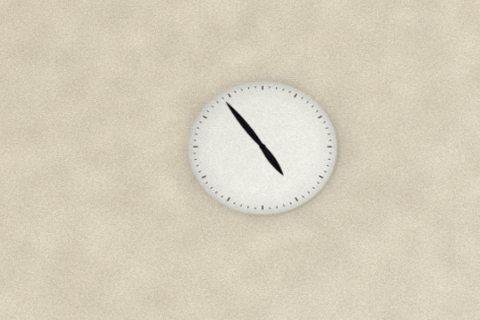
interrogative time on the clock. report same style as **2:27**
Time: **4:54**
